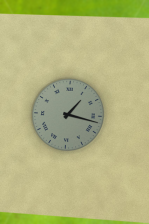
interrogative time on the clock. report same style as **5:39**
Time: **1:17**
